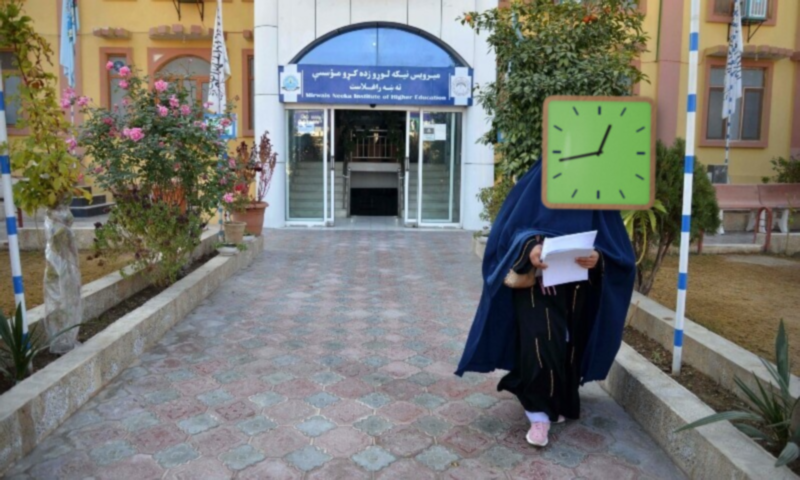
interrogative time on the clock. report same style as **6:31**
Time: **12:43**
